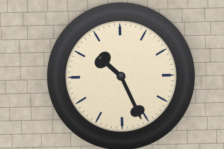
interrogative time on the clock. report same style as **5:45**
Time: **10:26**
